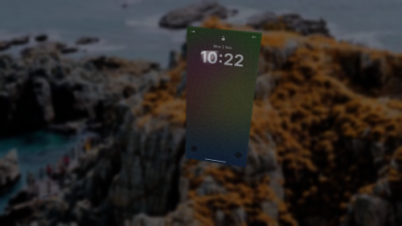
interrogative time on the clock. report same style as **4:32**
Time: **10:22**
